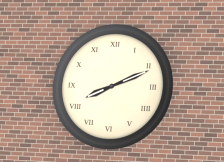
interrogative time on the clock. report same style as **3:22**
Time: **8:11**
